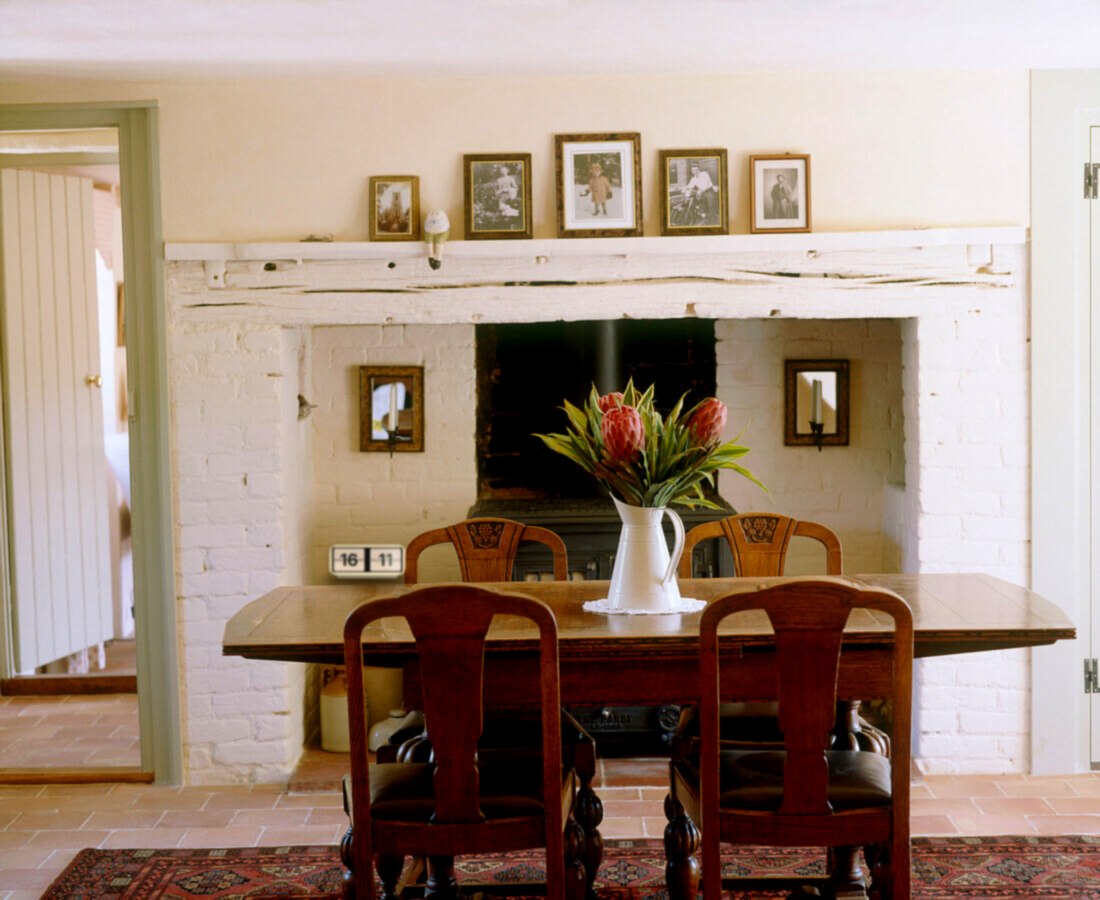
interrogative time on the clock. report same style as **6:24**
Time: **16:11**
